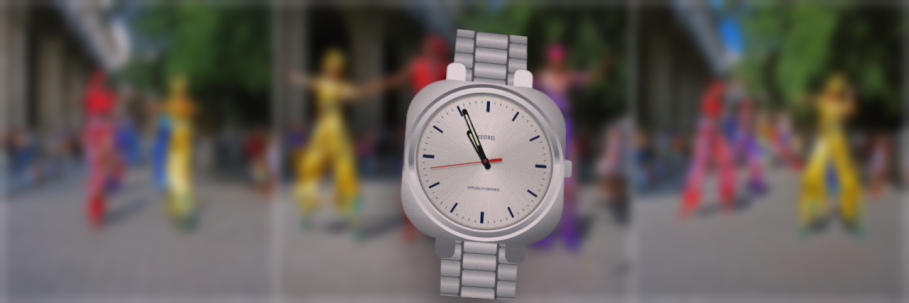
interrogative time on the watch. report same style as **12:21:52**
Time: **10:55:43**
